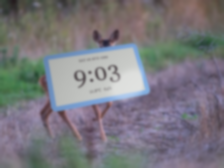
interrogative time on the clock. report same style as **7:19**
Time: **9:03**
